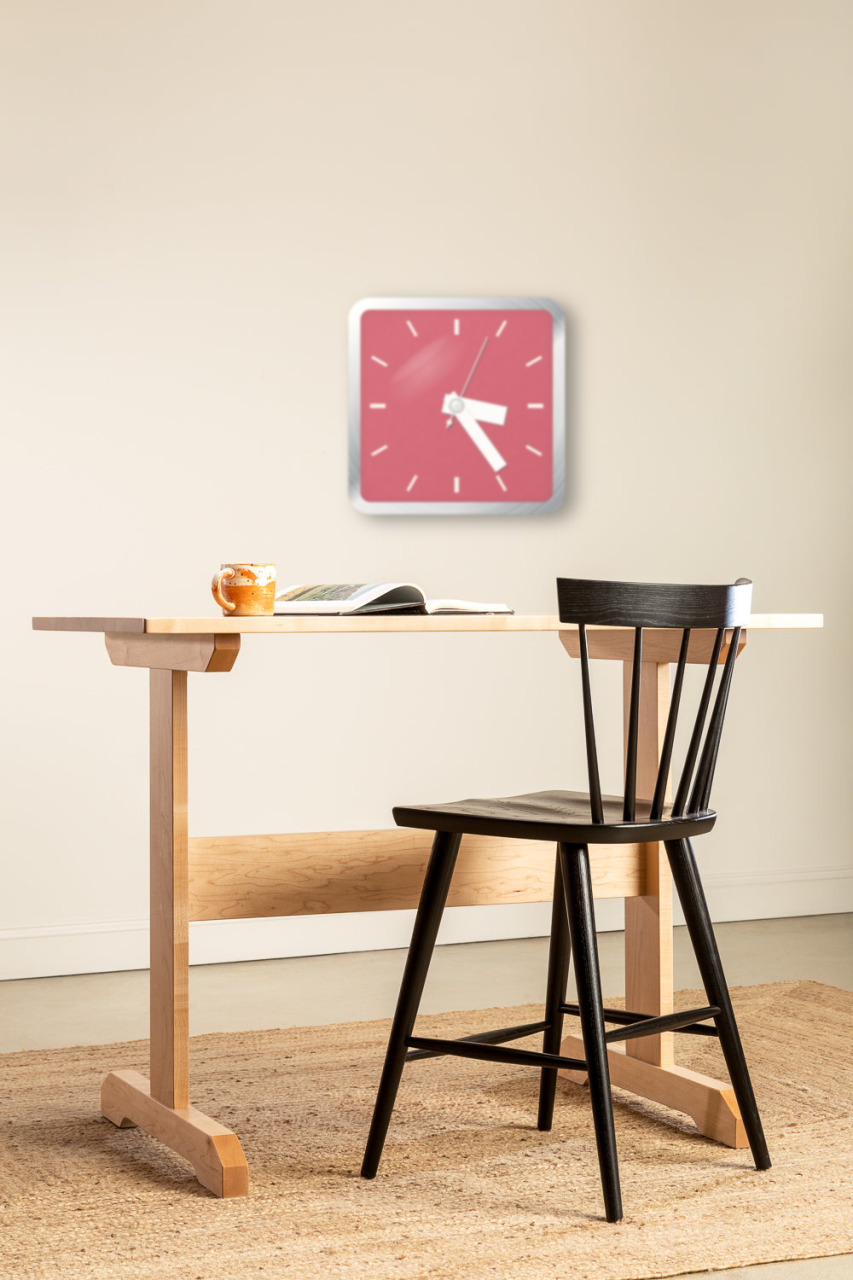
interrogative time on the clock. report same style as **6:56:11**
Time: **3:24:04**
